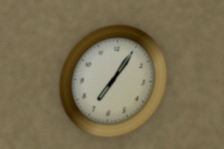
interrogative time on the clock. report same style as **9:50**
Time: **7:05**
